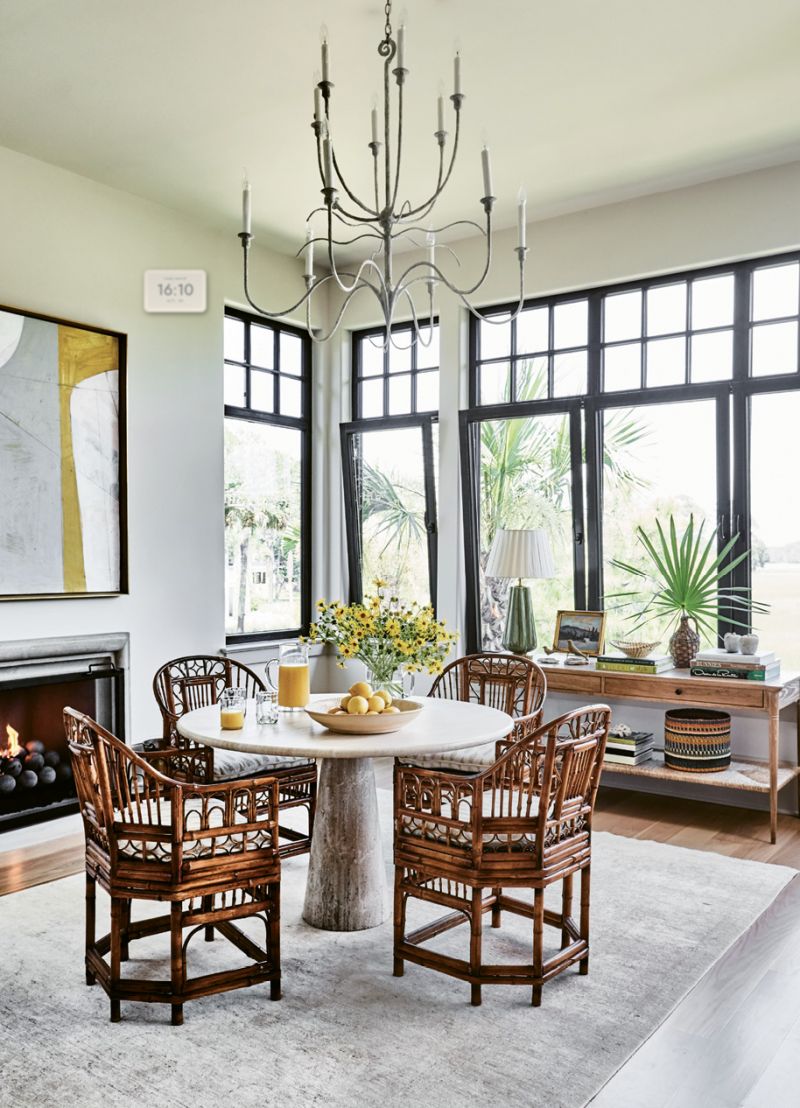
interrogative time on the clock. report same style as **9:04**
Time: **16:10**
